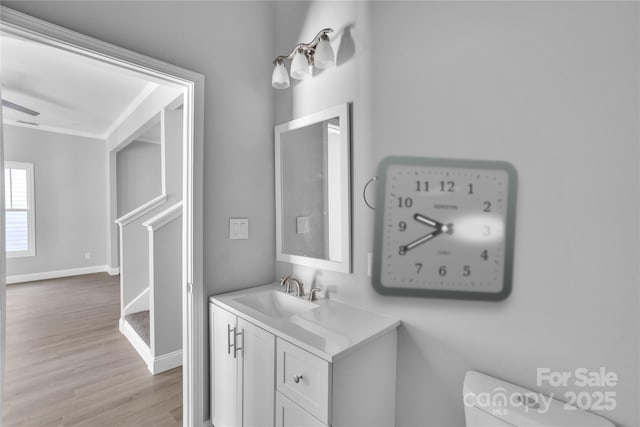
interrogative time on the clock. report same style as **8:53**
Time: **9:40**
